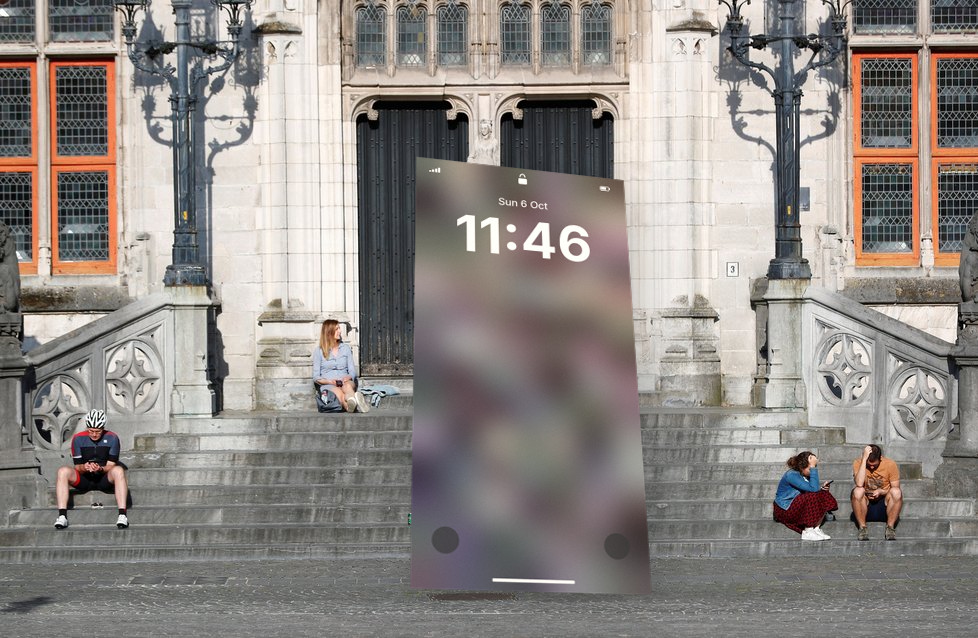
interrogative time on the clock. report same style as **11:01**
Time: **11:46**
